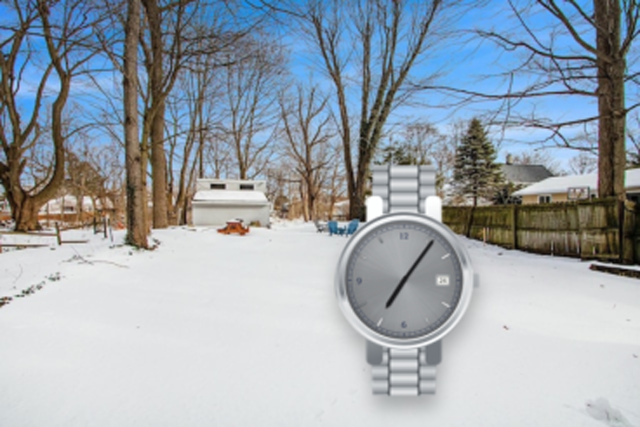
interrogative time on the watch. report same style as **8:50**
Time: **7:06**
